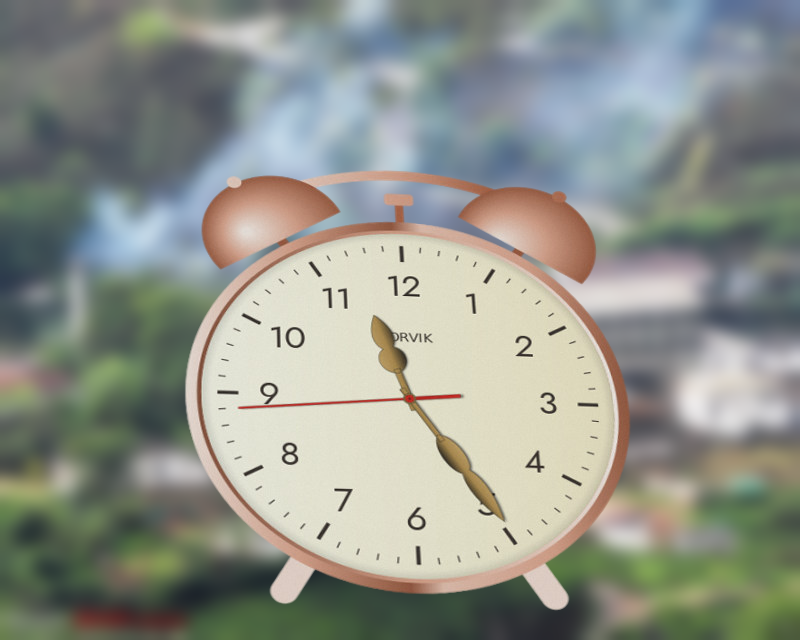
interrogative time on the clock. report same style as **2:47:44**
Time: **11:24:44**
